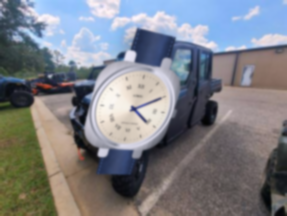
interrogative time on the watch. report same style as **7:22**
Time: **4:10**
